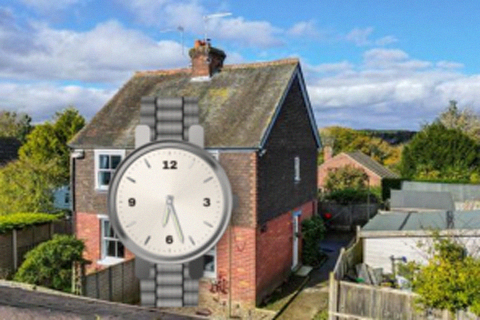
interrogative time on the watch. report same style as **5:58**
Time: **6:27**
